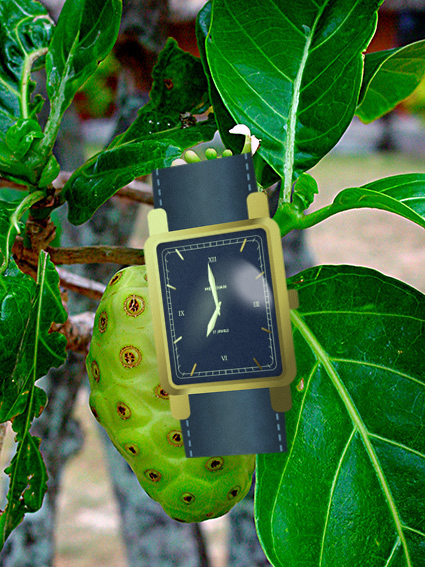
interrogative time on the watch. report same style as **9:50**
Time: **6:59**
